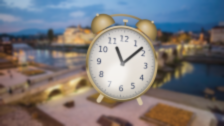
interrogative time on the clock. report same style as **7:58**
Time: **11:08**
